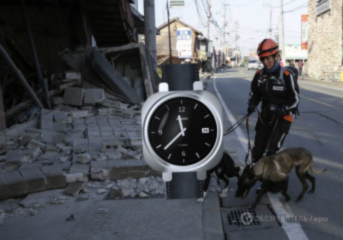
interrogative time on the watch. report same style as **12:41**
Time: **11:38**
